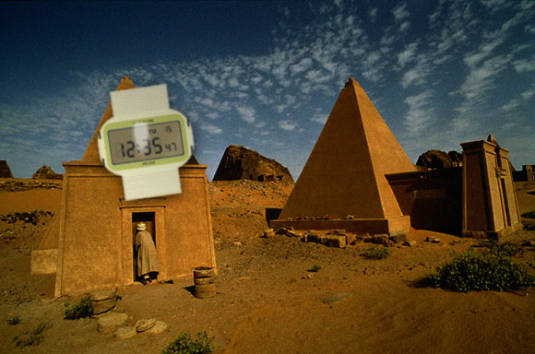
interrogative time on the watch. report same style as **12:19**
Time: **12:35**
